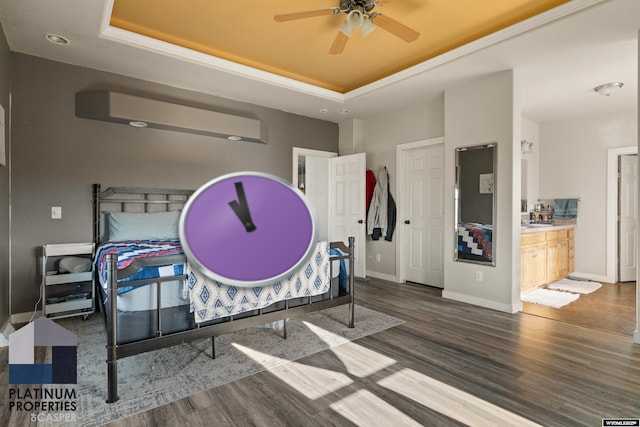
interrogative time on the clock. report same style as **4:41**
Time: **10:58**
